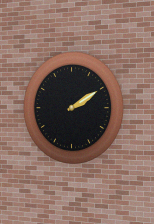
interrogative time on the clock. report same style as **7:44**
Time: **2:10**
